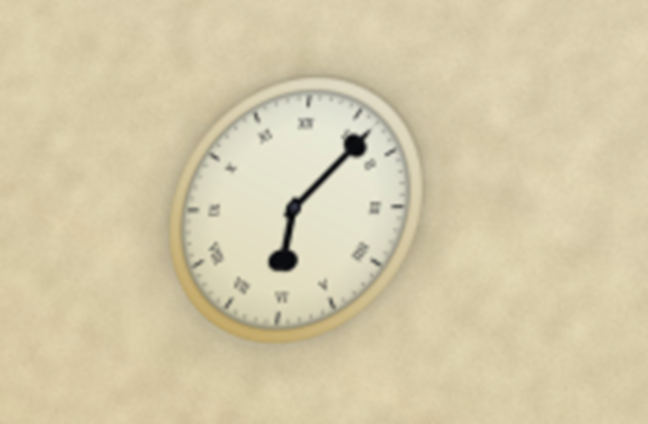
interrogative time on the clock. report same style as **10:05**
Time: **6:07**
